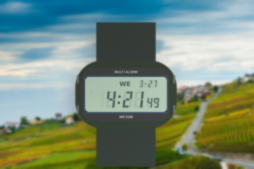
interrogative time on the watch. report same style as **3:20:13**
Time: **4:21:49**
